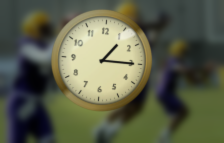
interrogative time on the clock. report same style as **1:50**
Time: **1:15**
